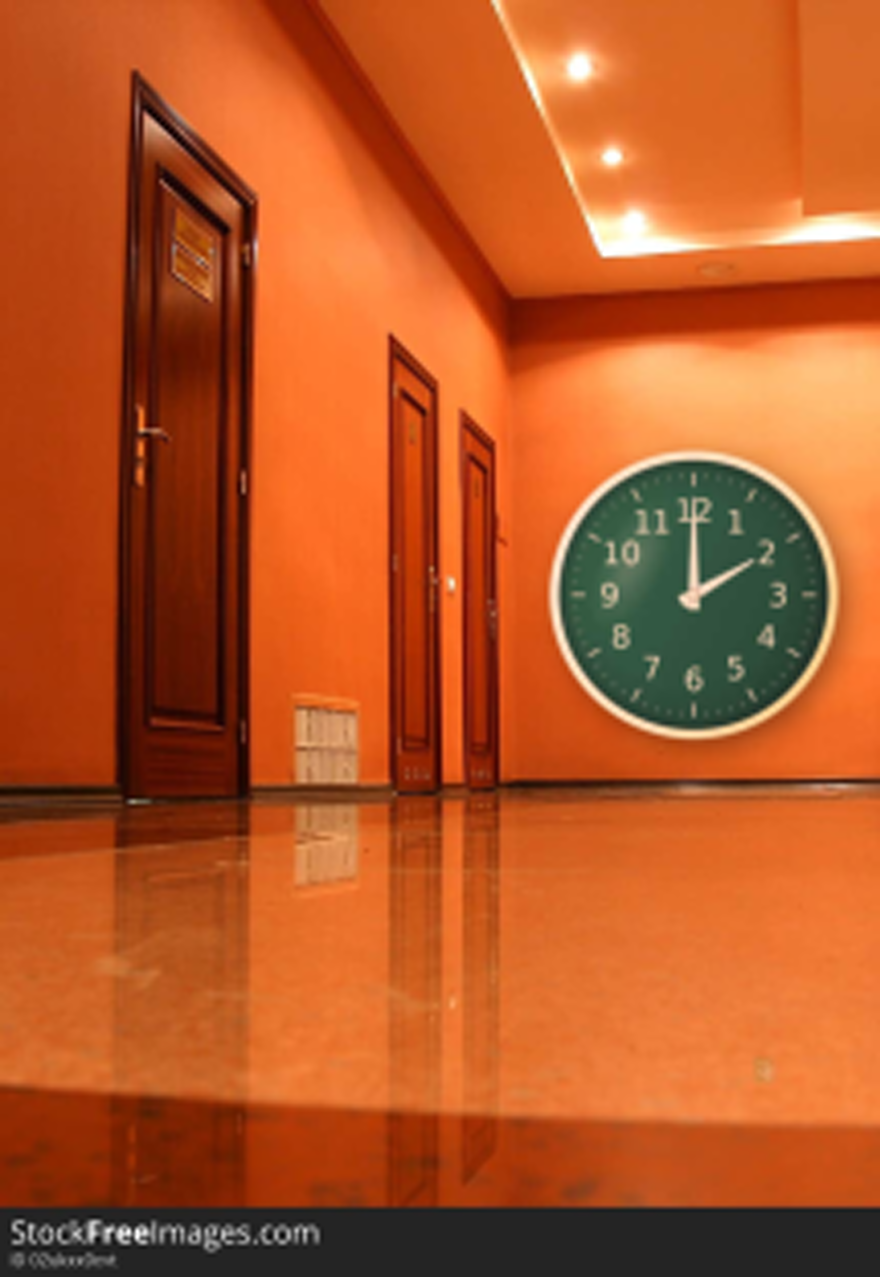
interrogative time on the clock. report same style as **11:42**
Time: **2:00**
